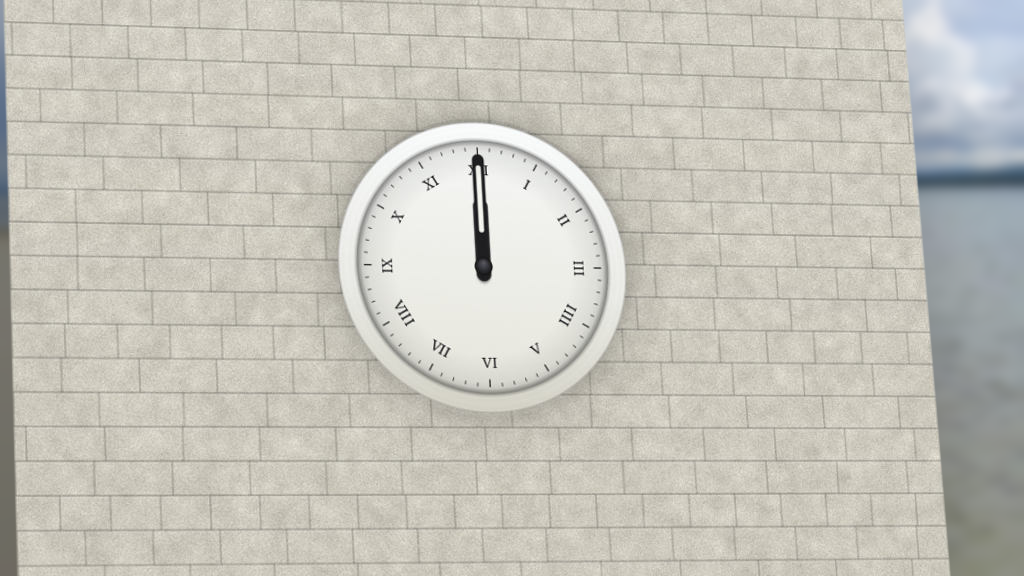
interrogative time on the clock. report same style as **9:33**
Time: **12:00**
